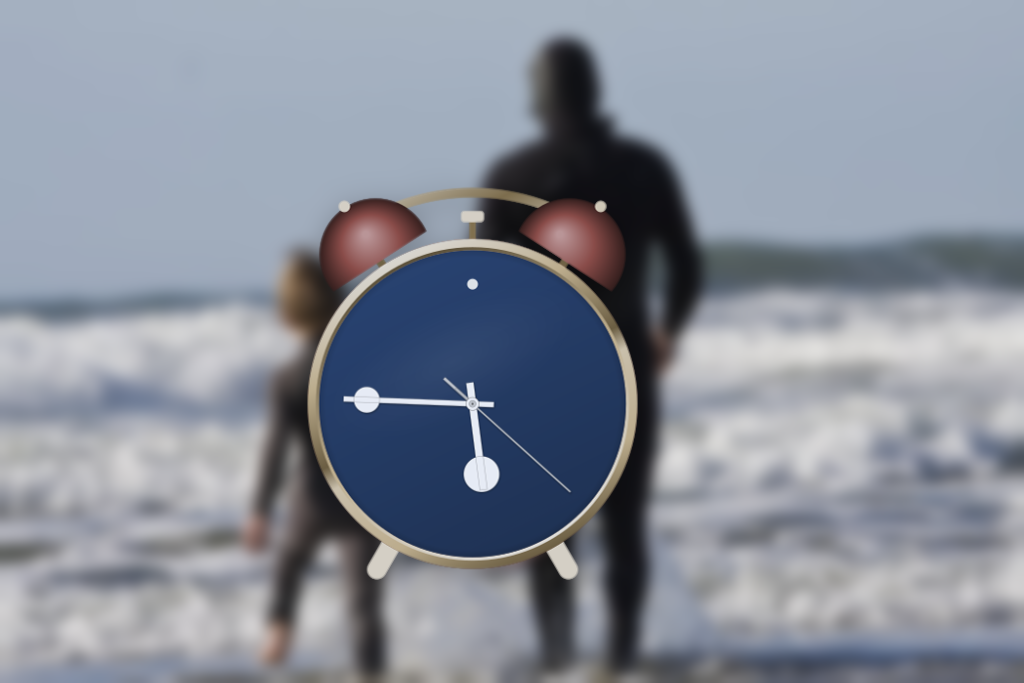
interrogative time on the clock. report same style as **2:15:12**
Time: **5:45:22**
